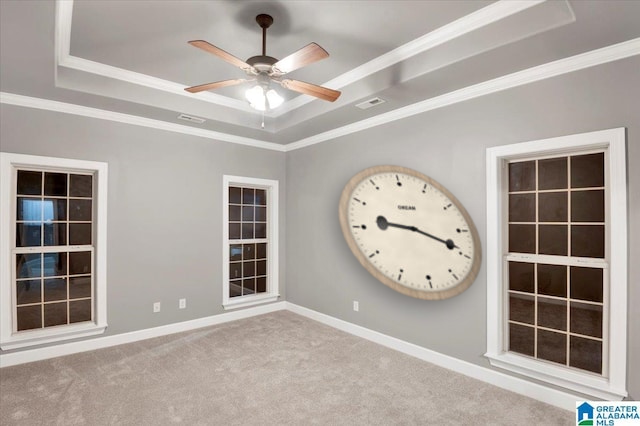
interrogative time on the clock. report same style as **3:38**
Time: **9:19**
